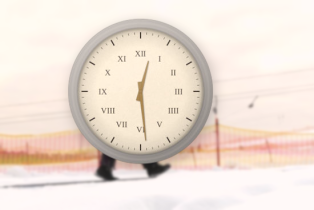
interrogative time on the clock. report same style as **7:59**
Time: **12:29**
